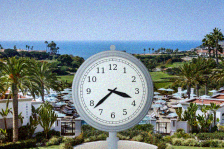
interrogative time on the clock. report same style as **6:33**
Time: **3:38**
